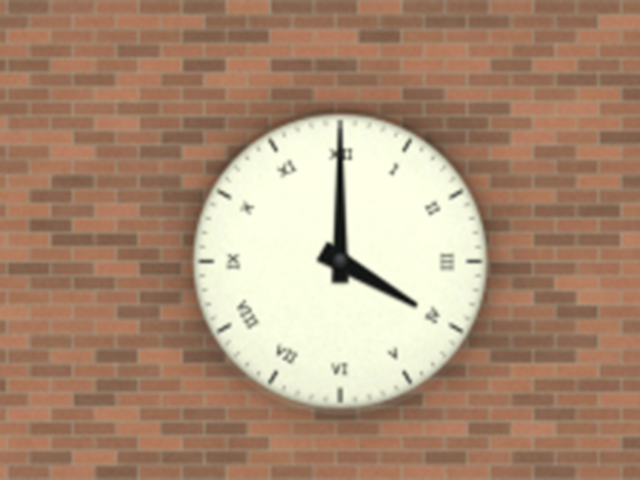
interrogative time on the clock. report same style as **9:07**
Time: **4:00**
